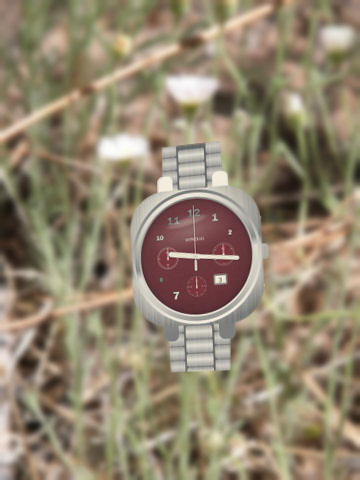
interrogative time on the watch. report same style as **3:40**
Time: **9:16**
